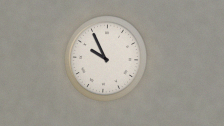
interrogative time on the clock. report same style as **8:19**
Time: **9:55**
